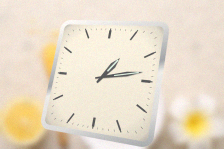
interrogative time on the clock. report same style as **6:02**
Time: **1:13**
